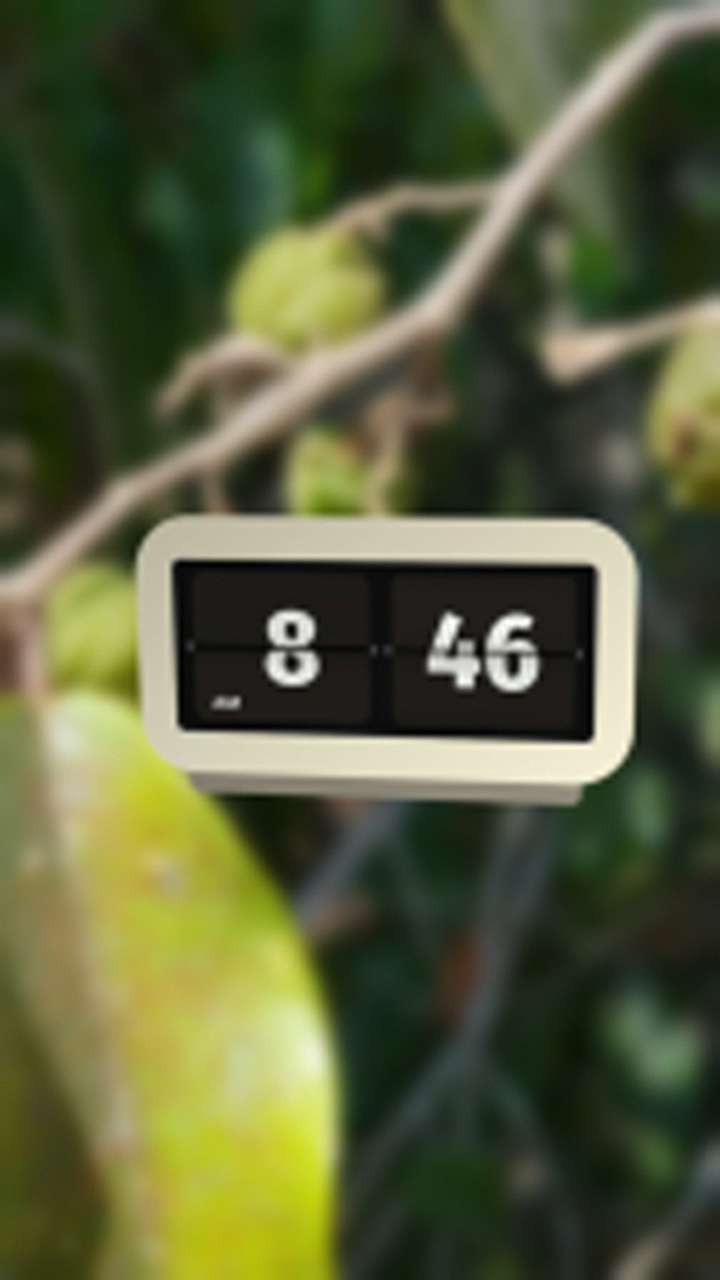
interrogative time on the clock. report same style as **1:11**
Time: **8:46**
